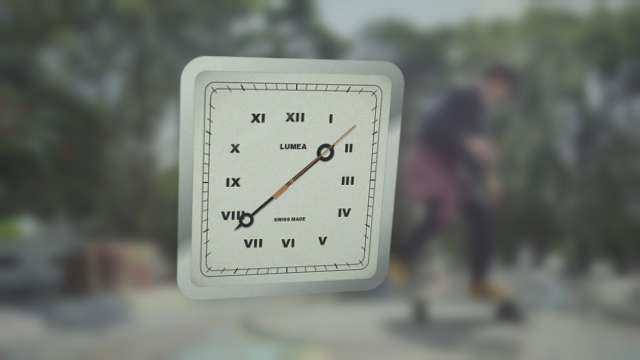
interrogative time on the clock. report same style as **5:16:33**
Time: **1:38:08**
